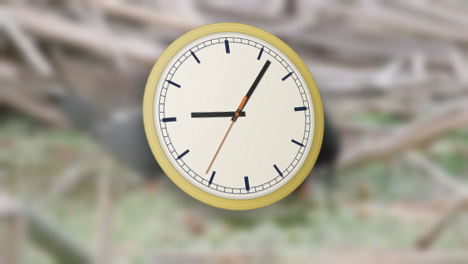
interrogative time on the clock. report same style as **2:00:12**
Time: **9:06:36**
